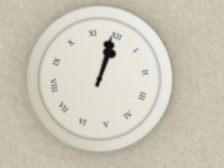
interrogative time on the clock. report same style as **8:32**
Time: **11:59**
